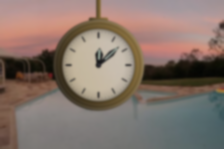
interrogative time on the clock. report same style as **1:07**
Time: **12:08**
